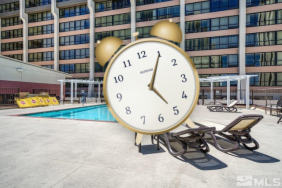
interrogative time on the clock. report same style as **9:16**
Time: **5:05**
